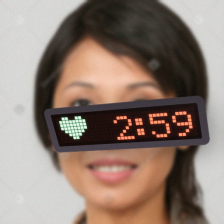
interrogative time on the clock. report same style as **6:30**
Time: **2:59**
